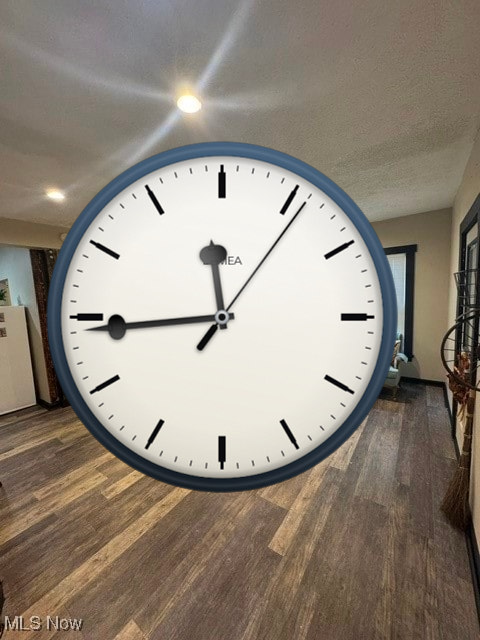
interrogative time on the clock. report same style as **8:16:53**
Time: **11:44:06**
